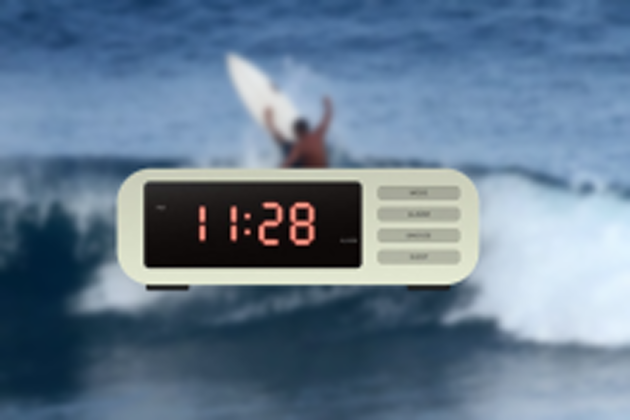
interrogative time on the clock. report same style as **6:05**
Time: **11:28**
